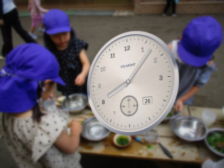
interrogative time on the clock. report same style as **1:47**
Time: **8:07**
